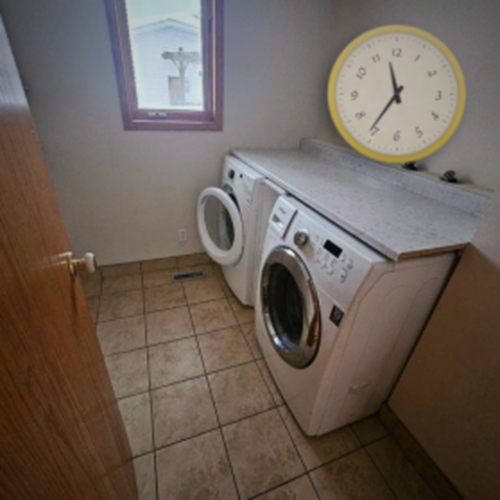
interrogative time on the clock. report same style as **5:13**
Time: **11:36**
